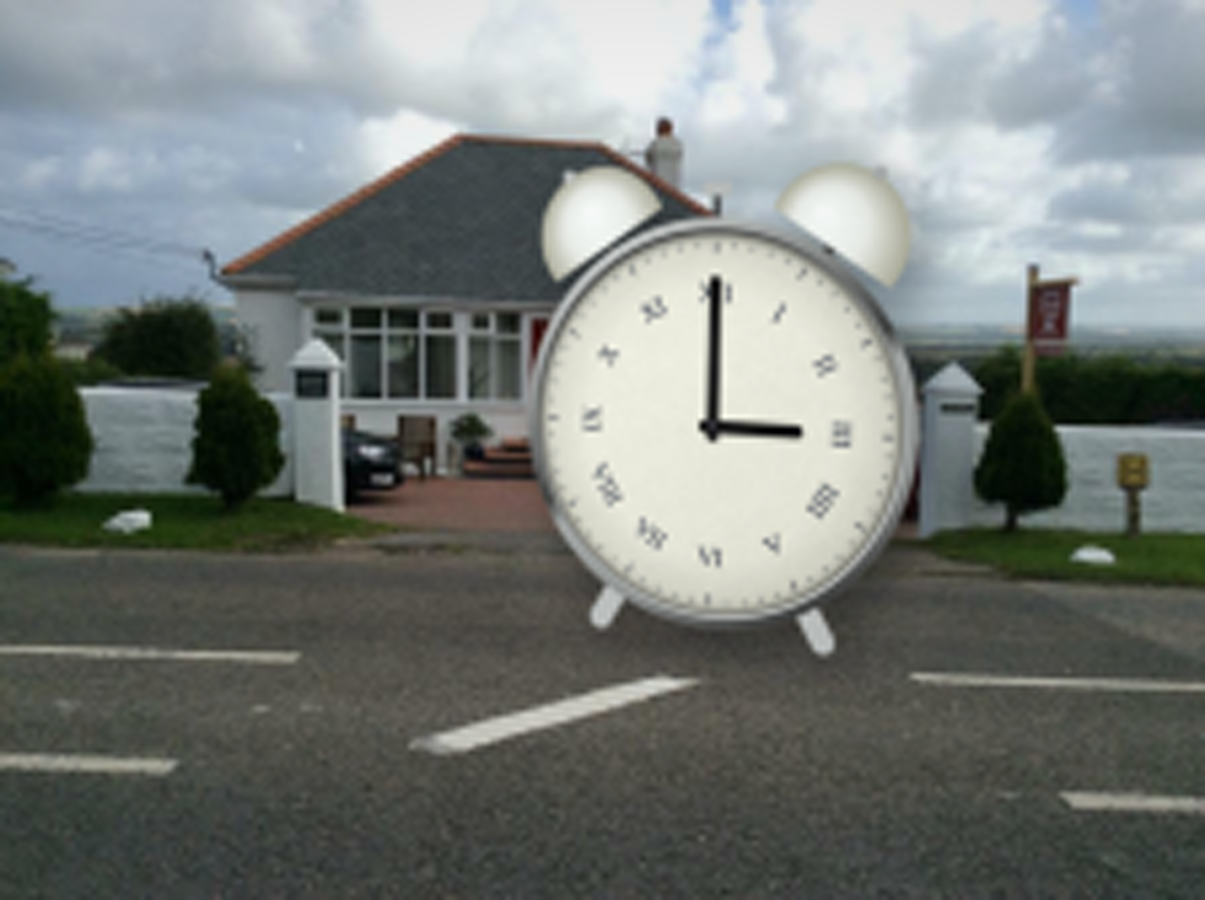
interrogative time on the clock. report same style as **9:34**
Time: **3:00**
